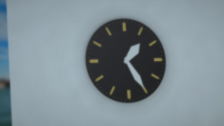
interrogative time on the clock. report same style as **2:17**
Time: **1:25**
